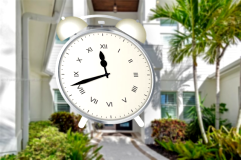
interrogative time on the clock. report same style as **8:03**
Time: **11:42**
